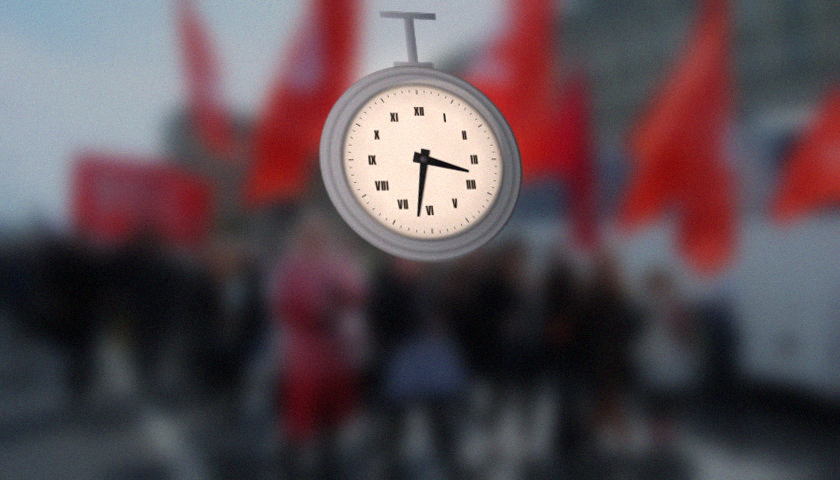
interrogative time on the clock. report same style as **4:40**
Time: **3:32**
